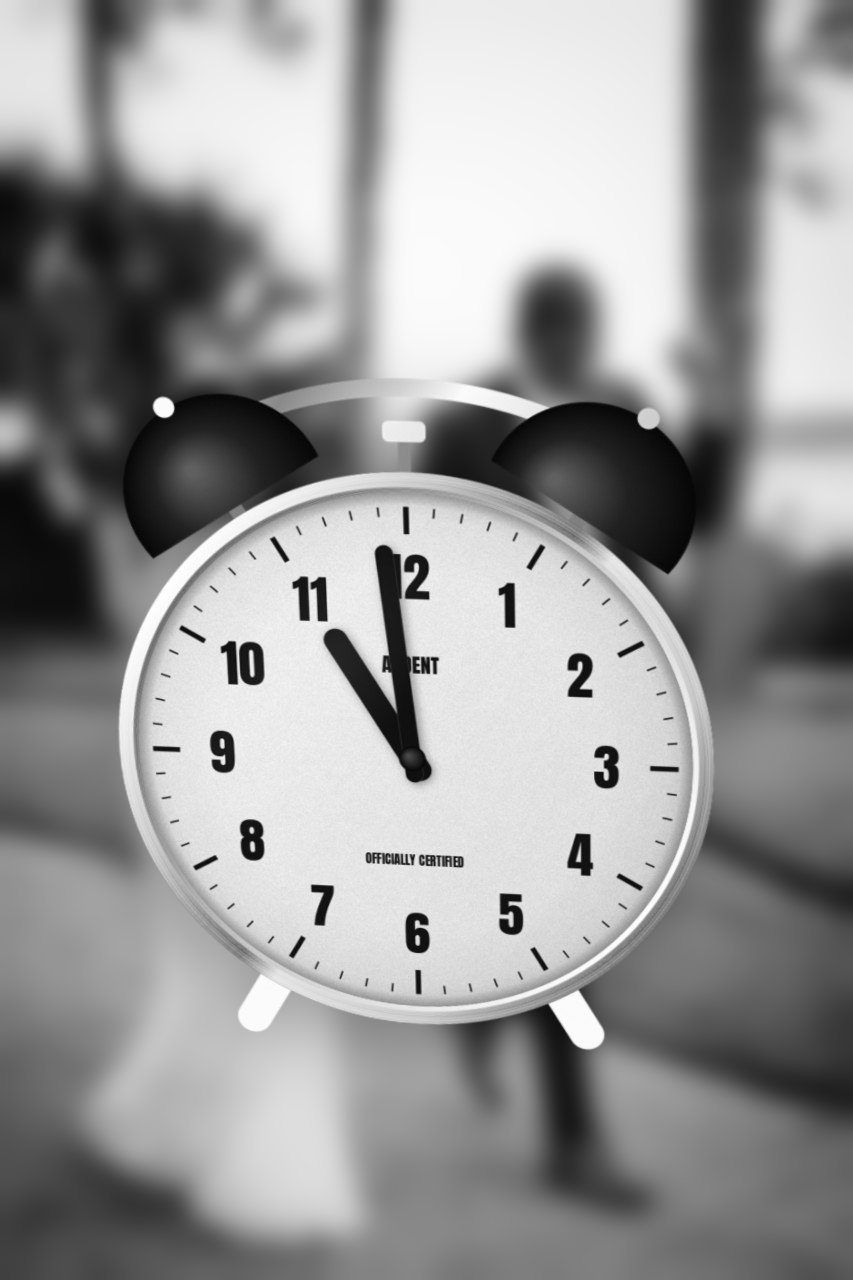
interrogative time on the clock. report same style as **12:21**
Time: **10:59**
